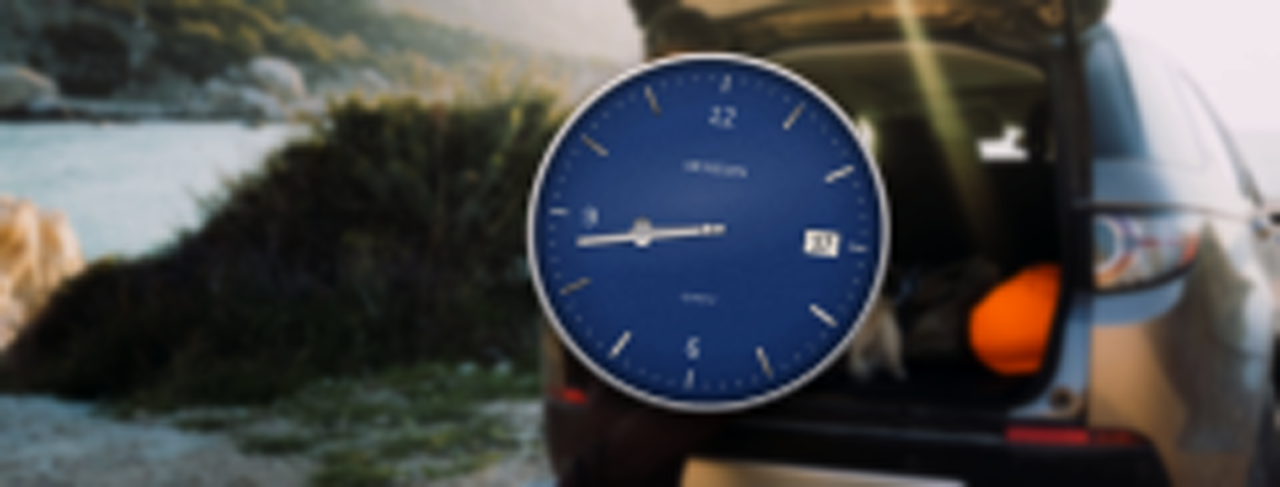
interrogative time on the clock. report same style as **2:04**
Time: **8:43**
